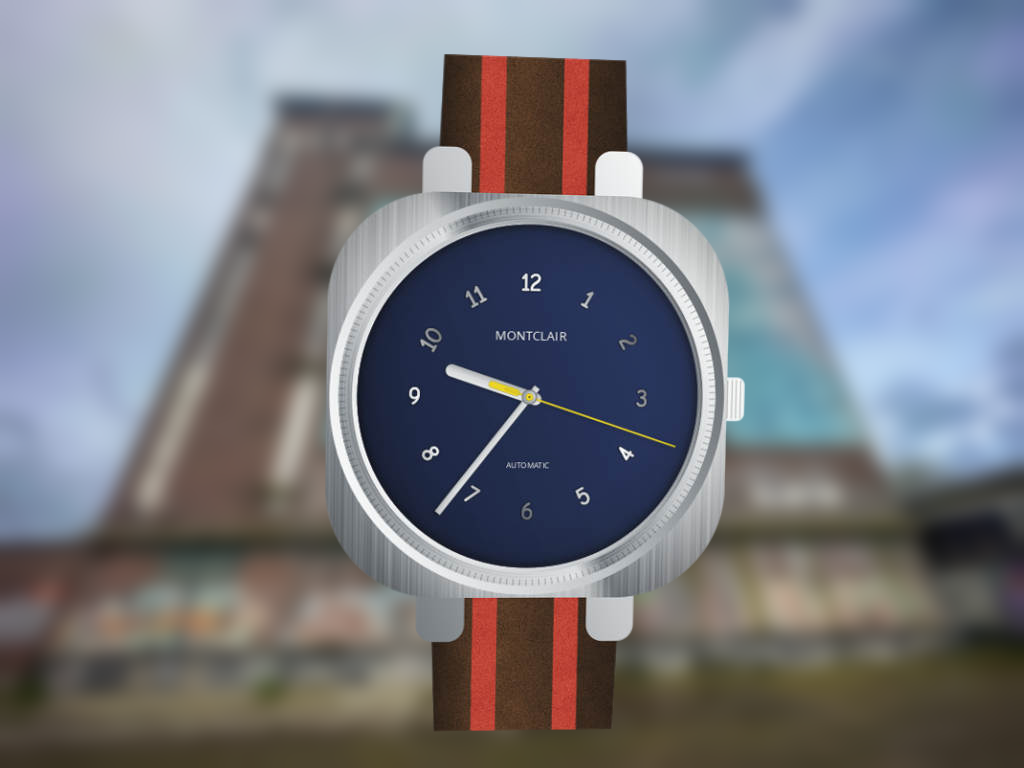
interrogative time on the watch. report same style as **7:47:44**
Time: **9:36:18**
